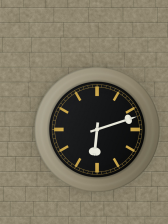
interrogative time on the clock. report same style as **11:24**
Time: **6:12**
